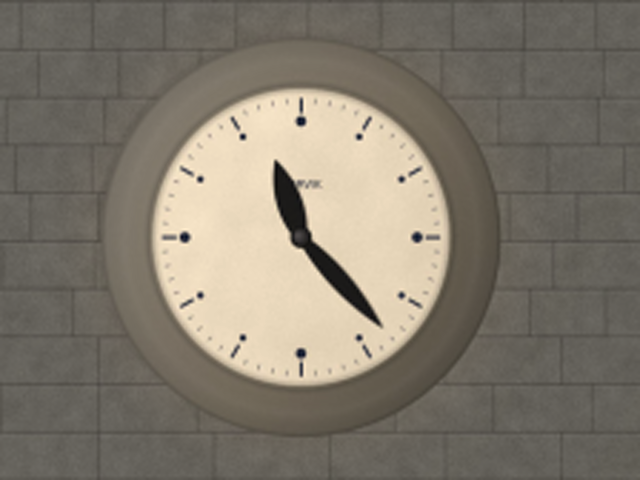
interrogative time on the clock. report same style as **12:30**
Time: **11:23**
